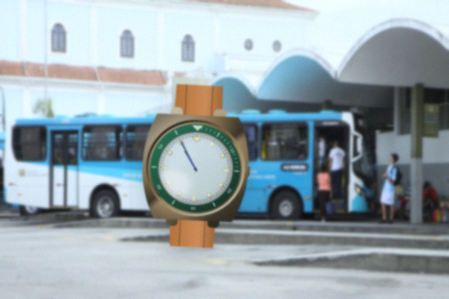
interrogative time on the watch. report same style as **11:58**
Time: **10:55**
